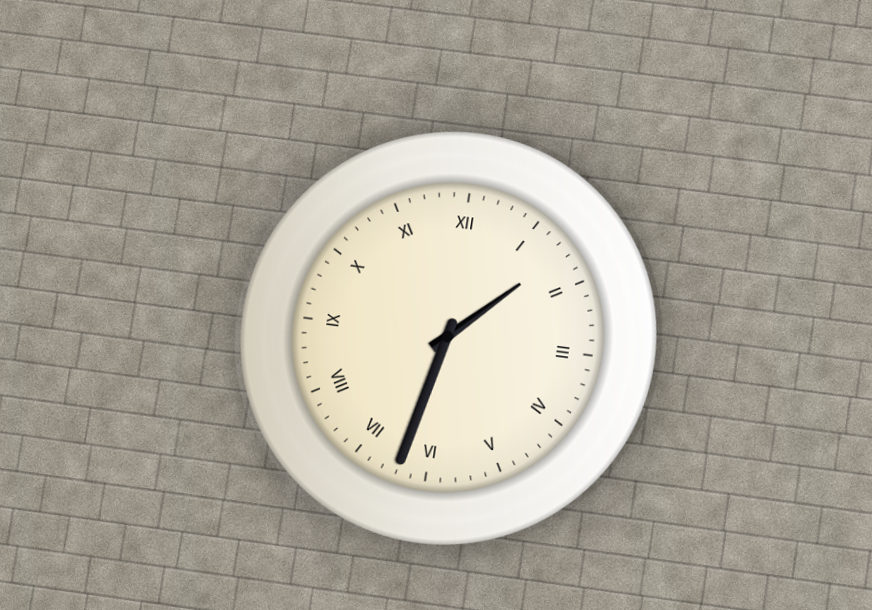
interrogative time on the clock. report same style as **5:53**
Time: **1:32**
